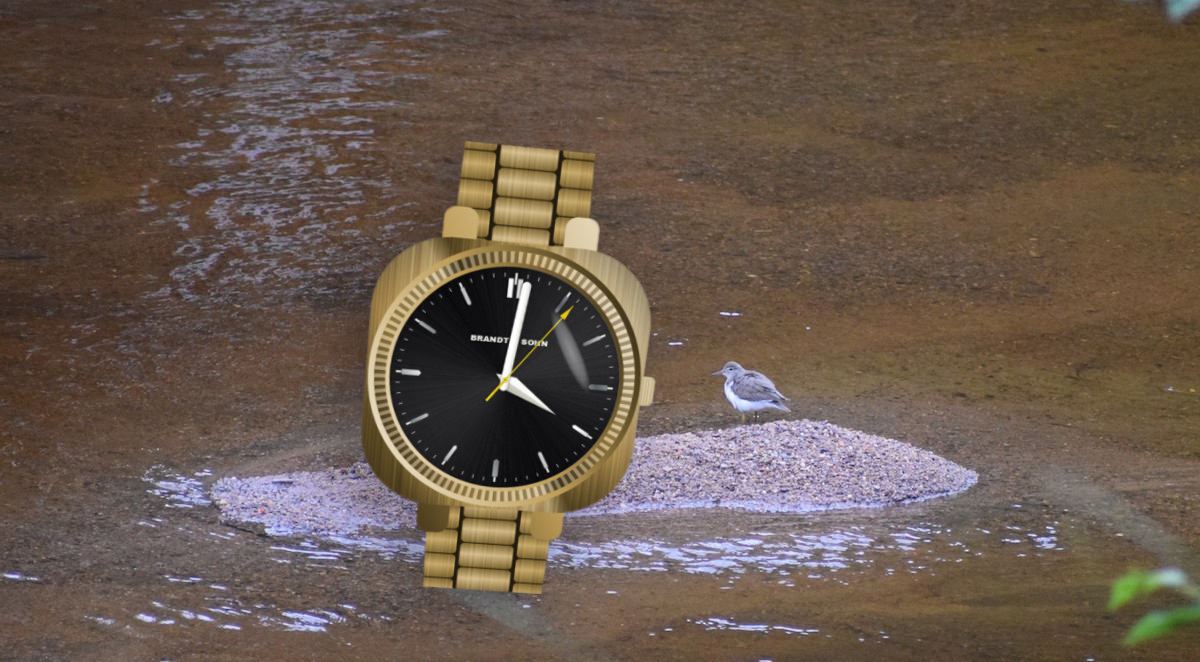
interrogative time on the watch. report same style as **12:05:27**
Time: **4:01:06**
